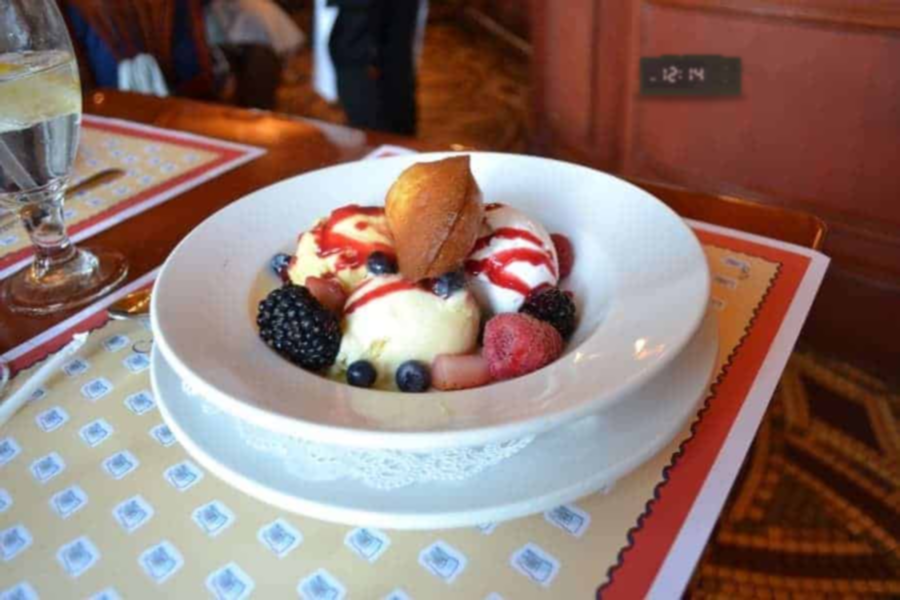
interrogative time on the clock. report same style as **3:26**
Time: **12:14**
